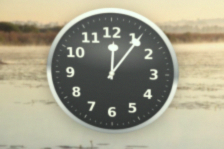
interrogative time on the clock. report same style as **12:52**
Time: **12:06**
